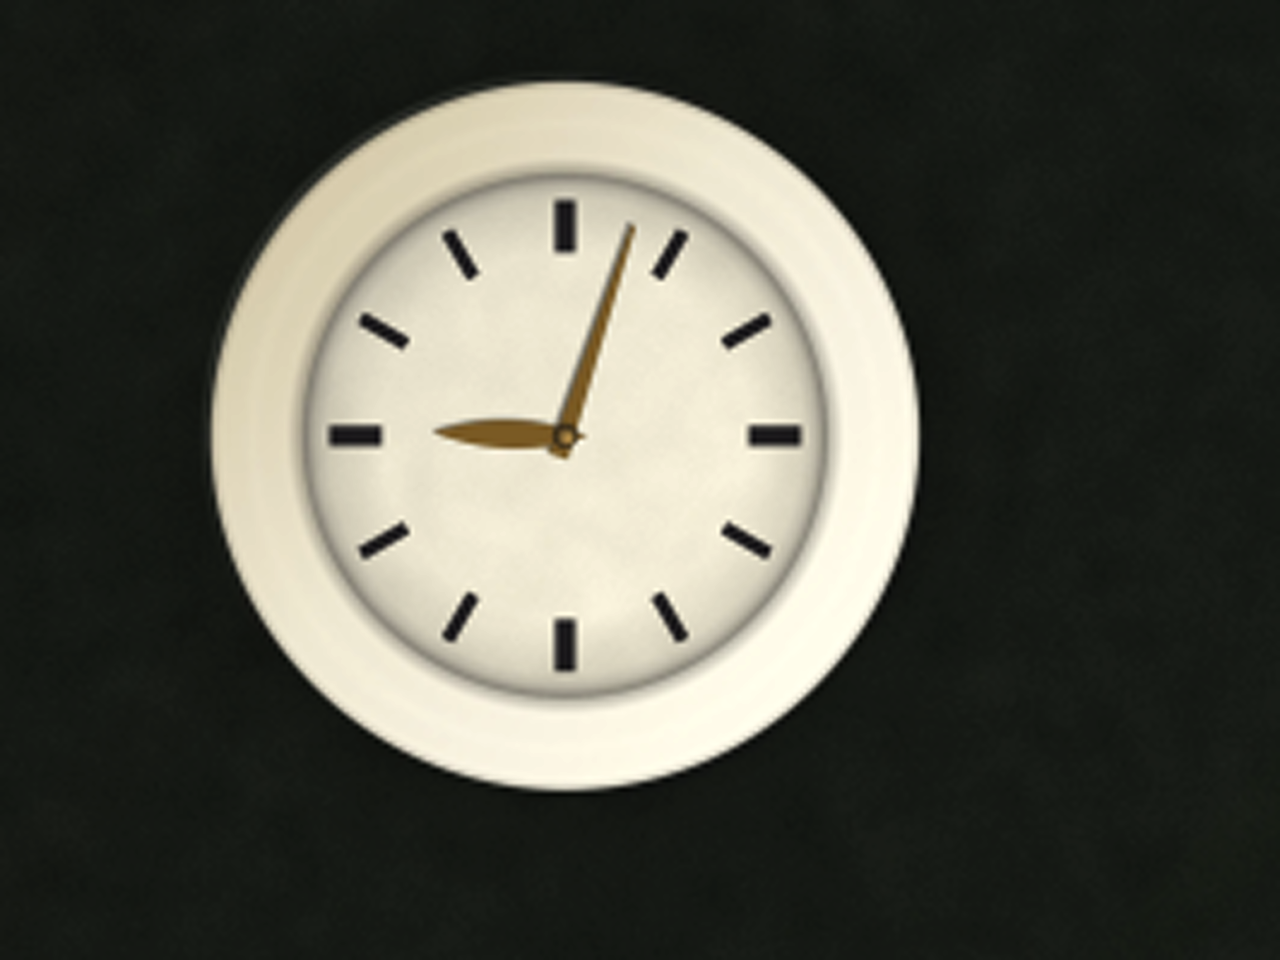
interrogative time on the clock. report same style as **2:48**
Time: **9:03**
